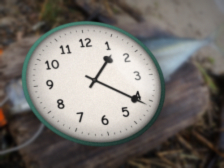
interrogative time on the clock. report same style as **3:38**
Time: **1:21**
